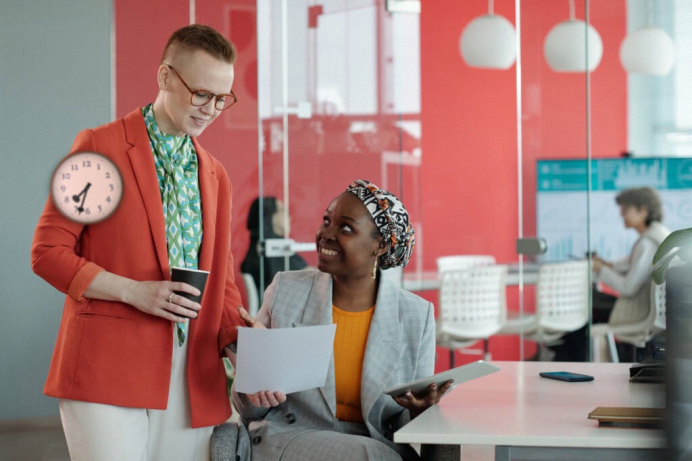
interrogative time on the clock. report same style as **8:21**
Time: **7:33**
